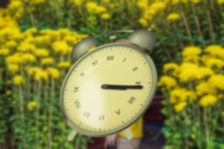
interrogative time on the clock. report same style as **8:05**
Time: **3:16**
